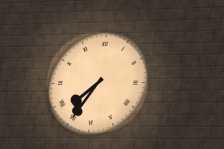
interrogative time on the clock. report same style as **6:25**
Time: **7:35**
